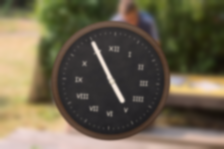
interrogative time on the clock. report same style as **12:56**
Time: **4:55**
